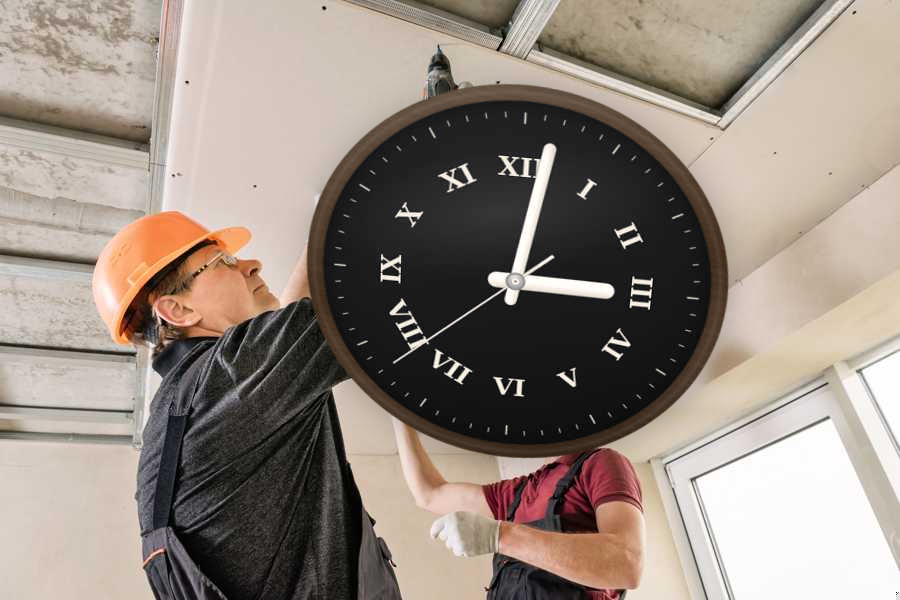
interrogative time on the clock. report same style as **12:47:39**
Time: **3:01:38**
